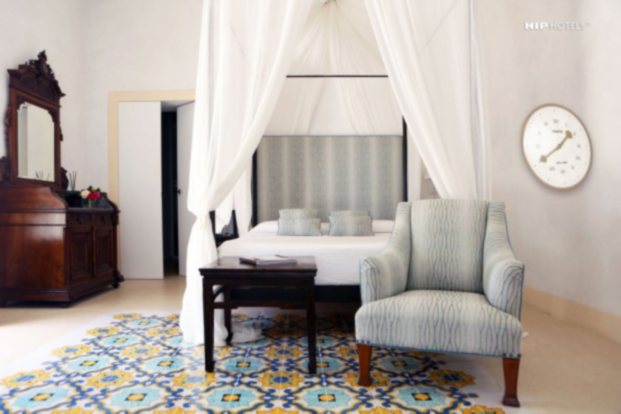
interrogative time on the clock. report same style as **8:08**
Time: **1:40**
